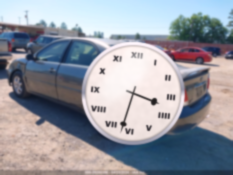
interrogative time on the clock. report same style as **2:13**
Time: **3:32**
